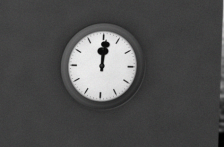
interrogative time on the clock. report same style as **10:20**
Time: **12:01**
